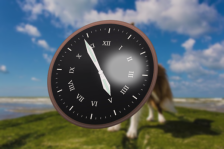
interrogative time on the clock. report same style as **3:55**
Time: **4:54**
